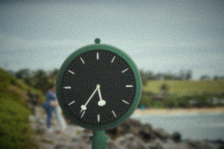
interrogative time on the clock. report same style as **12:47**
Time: **5:36**
